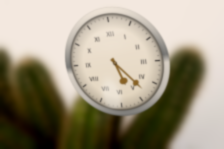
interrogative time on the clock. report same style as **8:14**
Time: **5:23**
